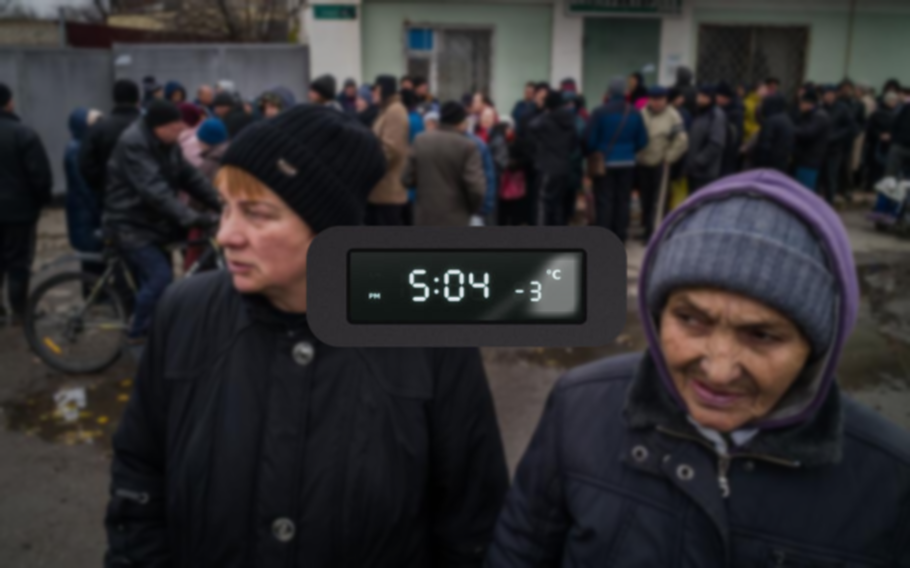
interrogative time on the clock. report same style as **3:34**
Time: **5:04**
